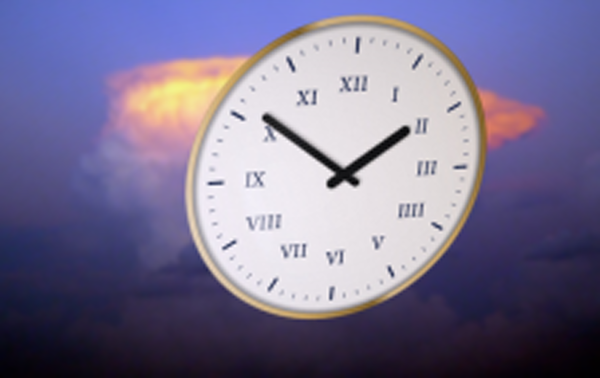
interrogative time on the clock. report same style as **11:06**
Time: **1:51**
